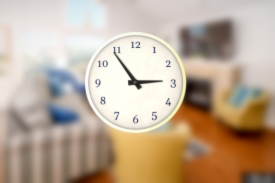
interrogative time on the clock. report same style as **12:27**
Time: **2:54**
